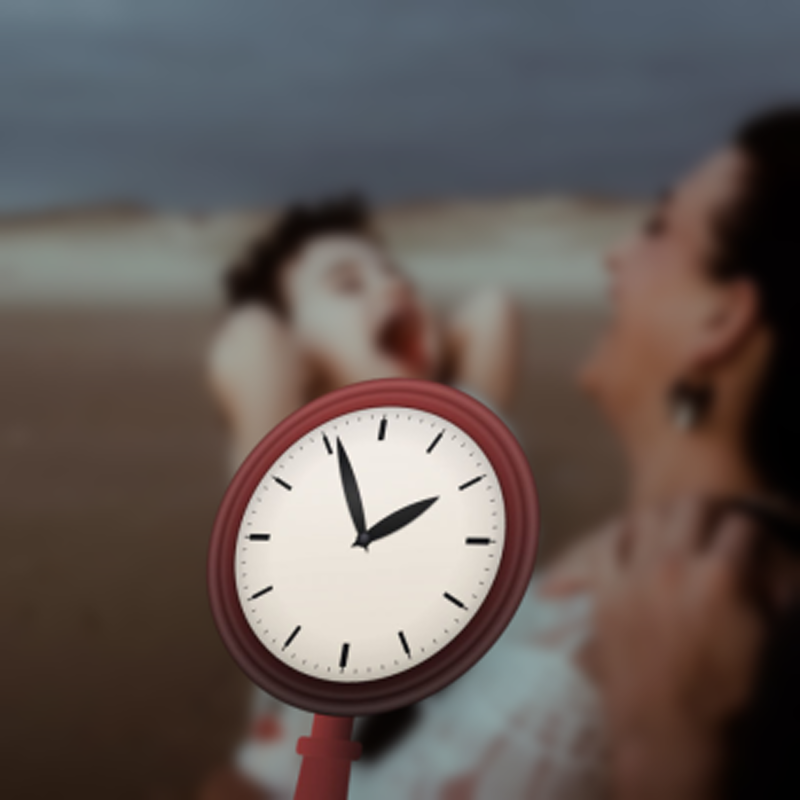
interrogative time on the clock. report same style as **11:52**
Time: **1:56**
